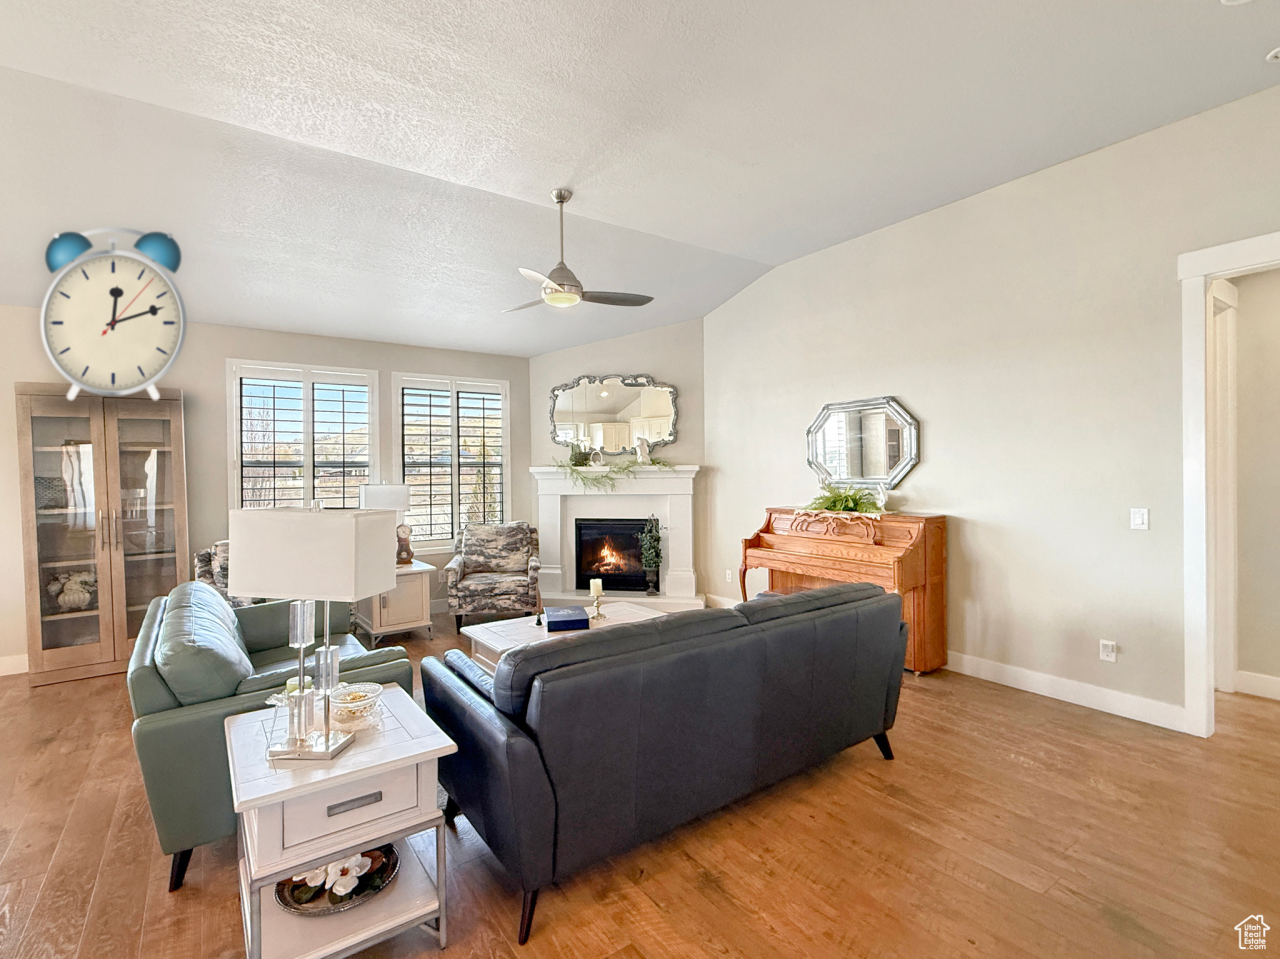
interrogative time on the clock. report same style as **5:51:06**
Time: **12:12:07**
